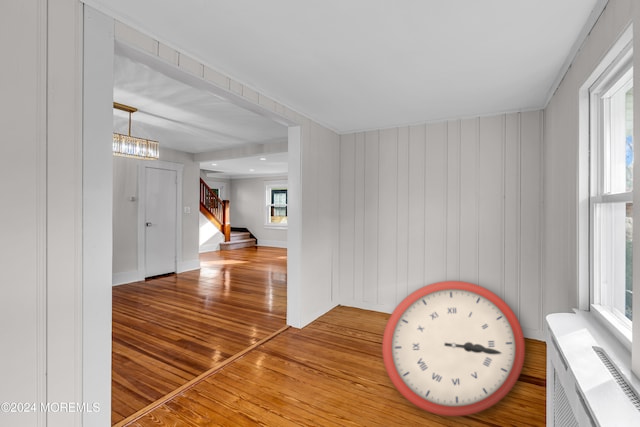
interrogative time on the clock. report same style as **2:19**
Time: **3:17**
